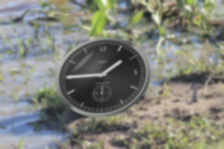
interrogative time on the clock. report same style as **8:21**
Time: **1:45**
